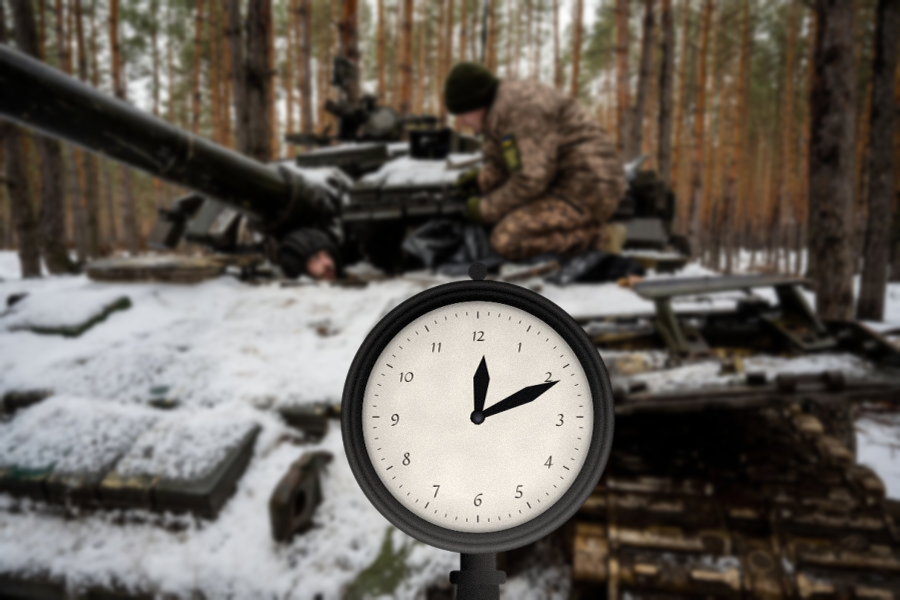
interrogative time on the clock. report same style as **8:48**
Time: **12:11**
